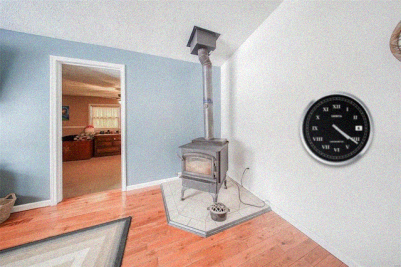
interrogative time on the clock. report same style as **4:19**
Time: **4:21**
